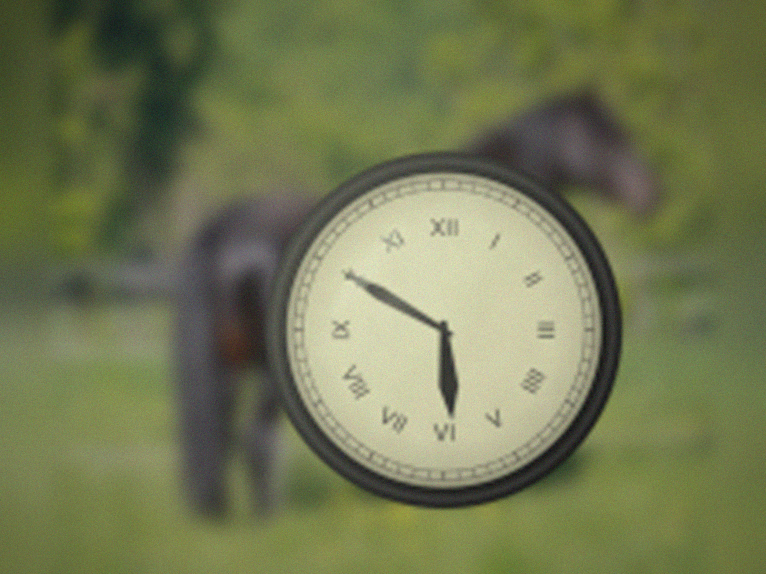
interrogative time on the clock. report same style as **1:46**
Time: **5:50**
